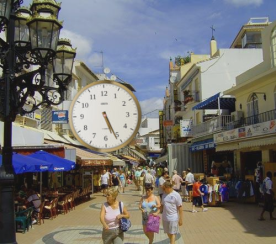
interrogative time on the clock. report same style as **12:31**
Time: **5:26**
